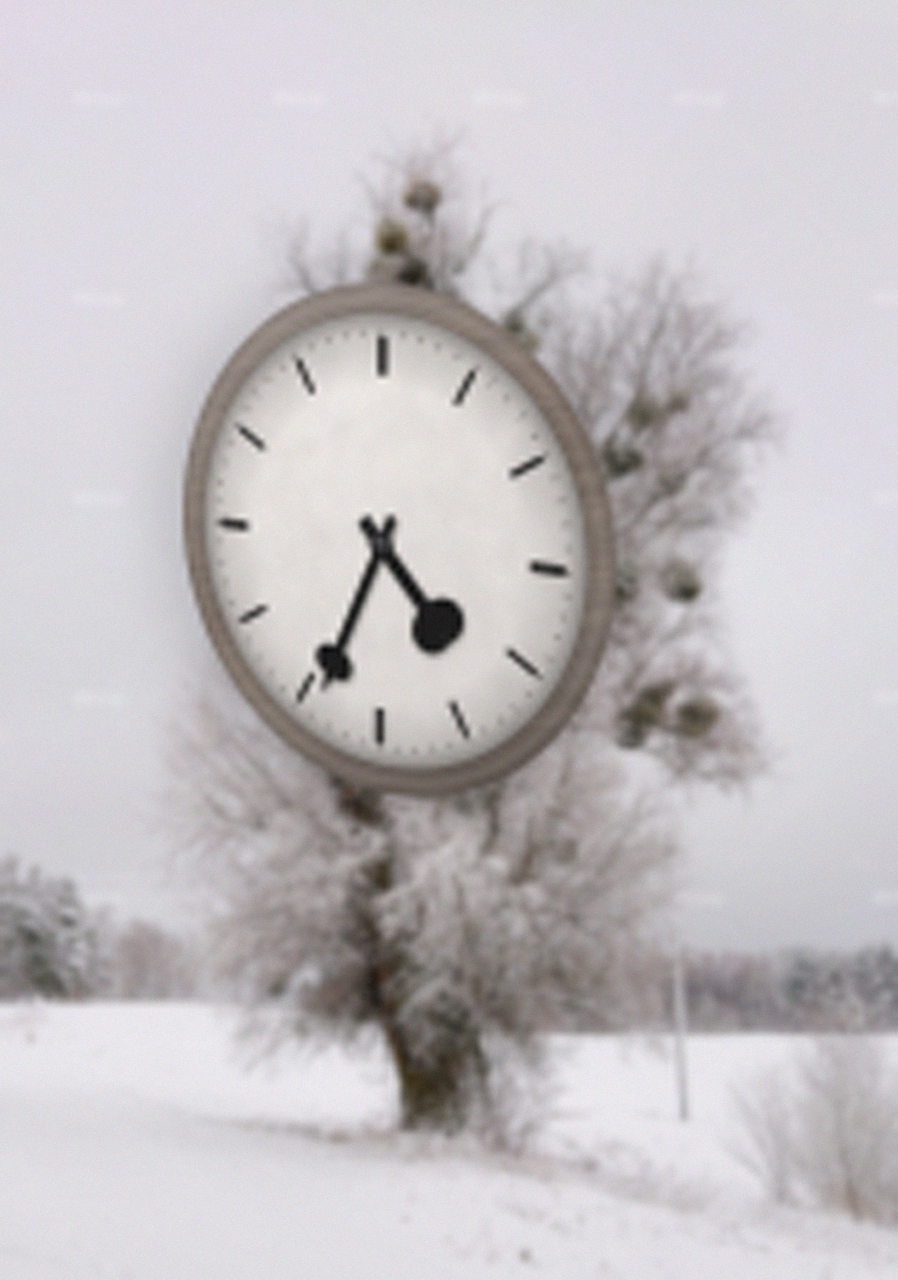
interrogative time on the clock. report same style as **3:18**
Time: **4:34**
